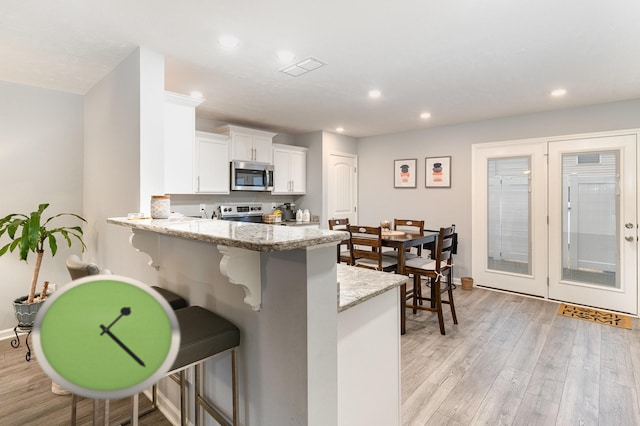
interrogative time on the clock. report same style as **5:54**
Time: **1:23**
